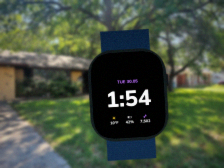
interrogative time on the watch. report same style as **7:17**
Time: **1:54**
